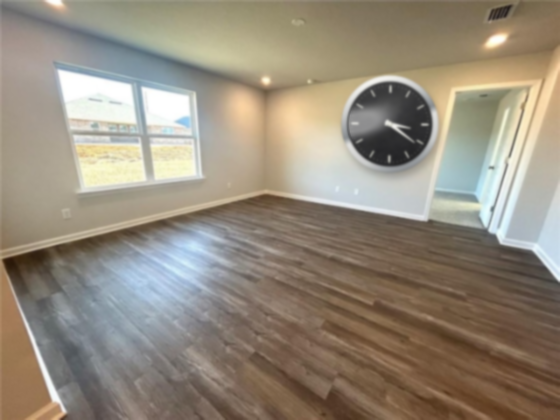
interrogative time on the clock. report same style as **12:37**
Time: **3:21**
